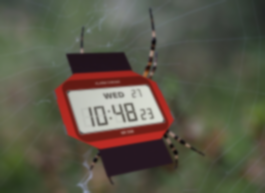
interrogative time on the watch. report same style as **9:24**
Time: **10:48**
